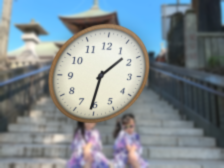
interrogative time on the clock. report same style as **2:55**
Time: **1:31**
